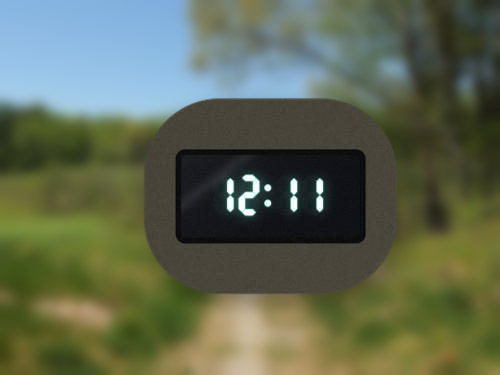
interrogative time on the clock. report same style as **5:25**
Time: **12:11**
